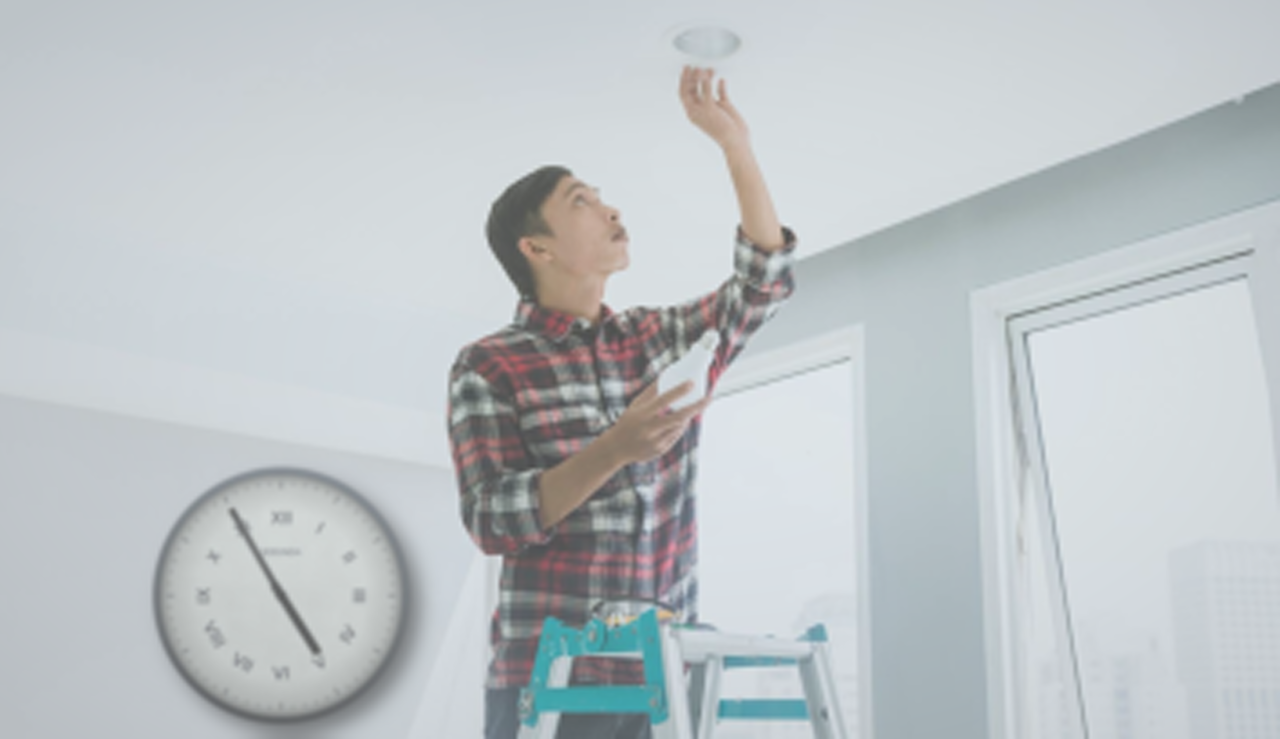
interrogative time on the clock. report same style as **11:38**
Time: **4:55**
